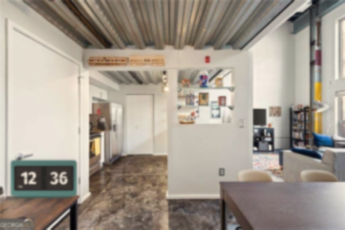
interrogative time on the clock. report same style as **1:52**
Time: **12:36**
